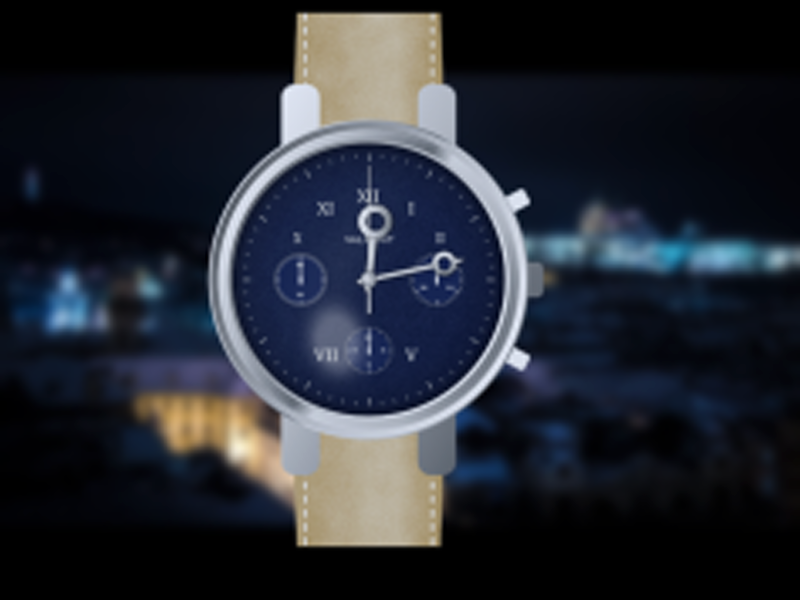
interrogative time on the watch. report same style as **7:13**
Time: **12:13**
